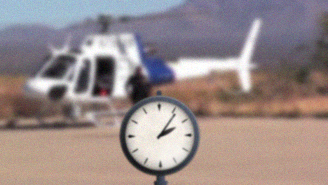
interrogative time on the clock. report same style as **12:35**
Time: **2:06**
